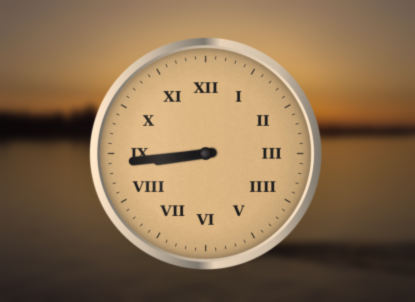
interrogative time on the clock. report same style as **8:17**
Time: **8:44**
